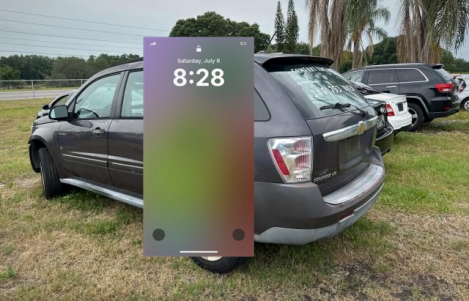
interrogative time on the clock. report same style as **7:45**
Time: **8:28**
